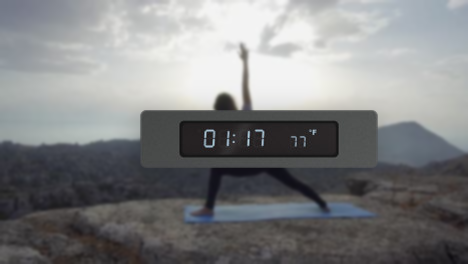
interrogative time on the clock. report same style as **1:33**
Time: **1:17**
